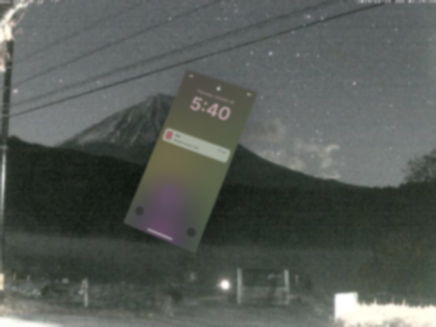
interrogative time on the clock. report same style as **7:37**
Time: **5:40**
